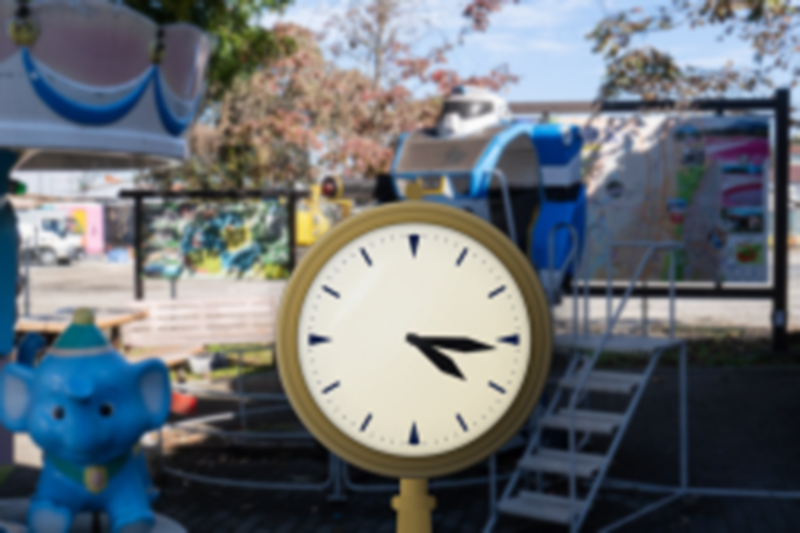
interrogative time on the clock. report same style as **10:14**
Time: **4:16**
